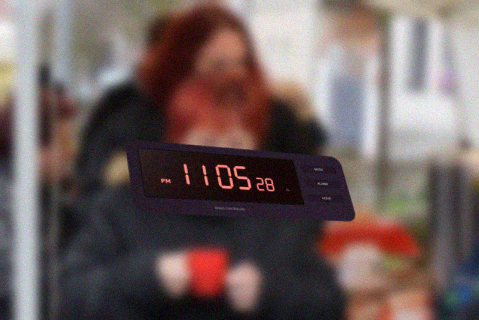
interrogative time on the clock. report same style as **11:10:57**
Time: **11:05:28**
